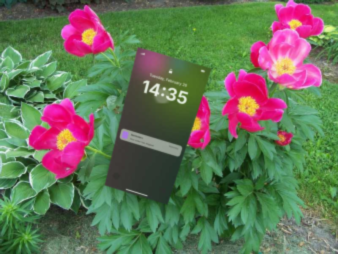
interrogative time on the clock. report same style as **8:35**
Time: **14:35**
